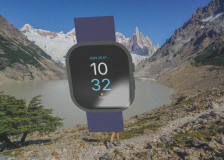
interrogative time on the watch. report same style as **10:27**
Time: **10:32**
